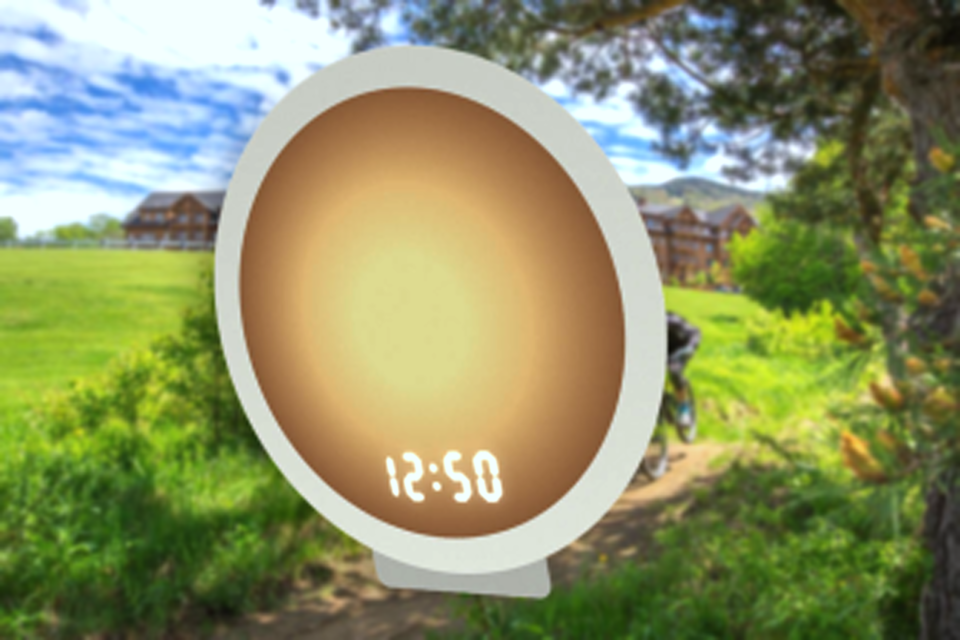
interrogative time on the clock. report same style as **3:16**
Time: **12:50**
